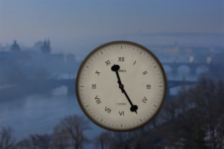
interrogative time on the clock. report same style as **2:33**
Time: **11:25**
